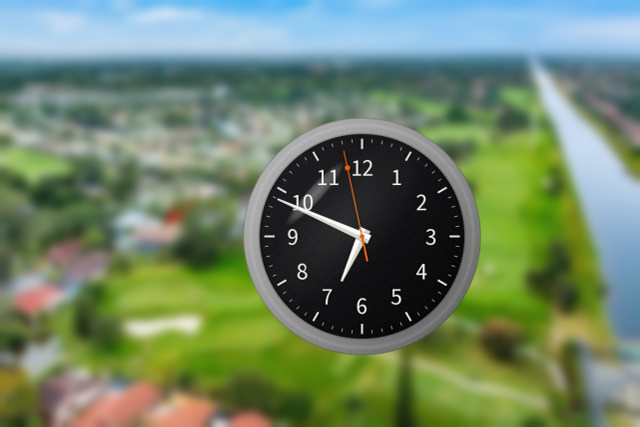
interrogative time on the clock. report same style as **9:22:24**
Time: **6:48:58**
